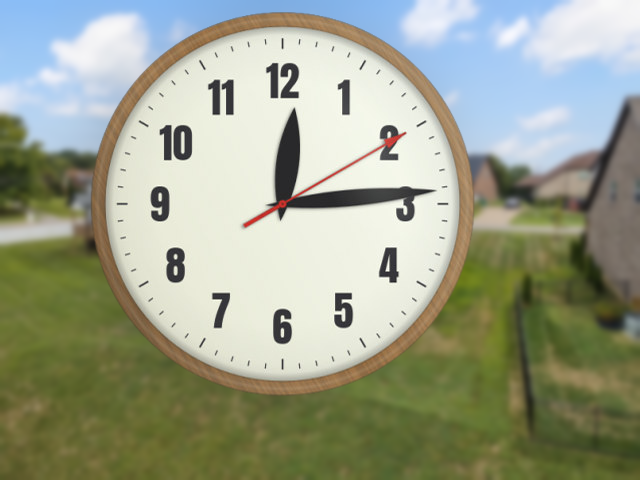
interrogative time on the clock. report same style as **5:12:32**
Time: **12:14:10**
